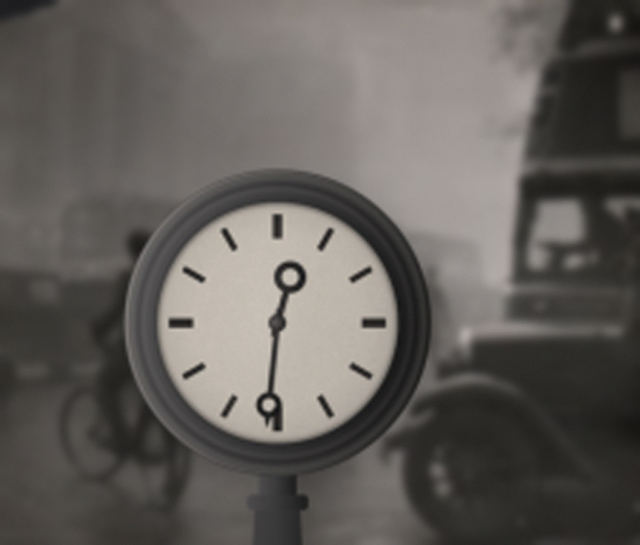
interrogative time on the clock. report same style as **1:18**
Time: **12:31**
